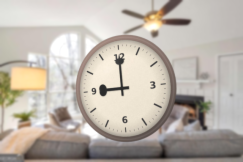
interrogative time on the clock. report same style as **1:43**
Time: **9:00**
